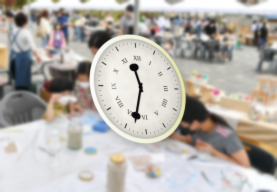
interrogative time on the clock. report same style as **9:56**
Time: **11:33**
